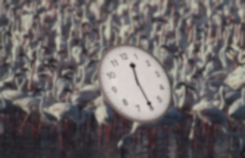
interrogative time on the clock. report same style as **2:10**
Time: **12:30**
